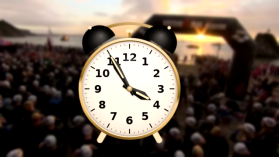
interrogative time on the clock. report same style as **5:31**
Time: **3:55**
